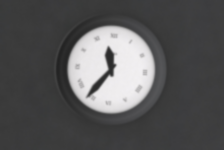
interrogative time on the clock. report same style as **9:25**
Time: **11:36**
